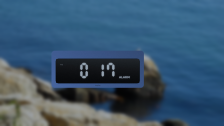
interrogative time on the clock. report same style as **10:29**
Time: **0:17**
